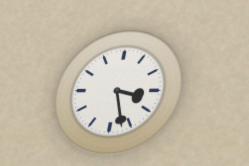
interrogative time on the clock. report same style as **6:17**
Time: **3:27**
